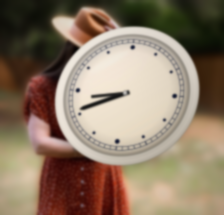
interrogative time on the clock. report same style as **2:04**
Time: **8:41**
